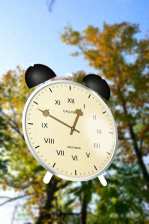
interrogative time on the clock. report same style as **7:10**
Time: **12:49**
